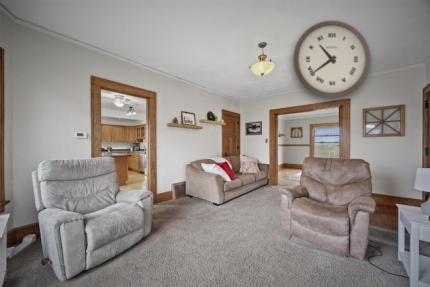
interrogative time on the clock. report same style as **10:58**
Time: **10:39**
